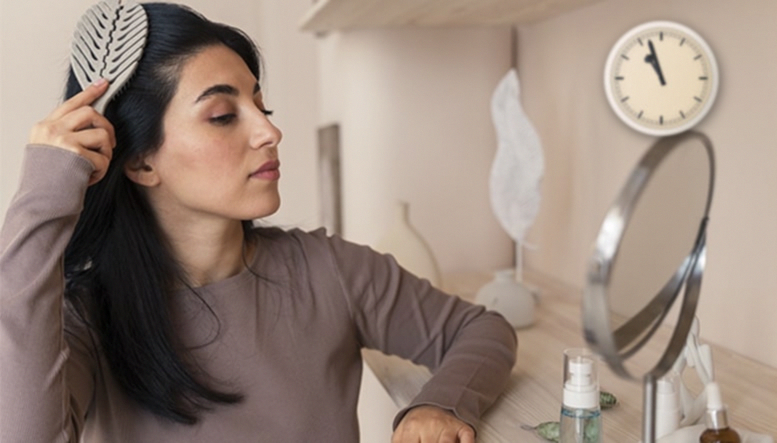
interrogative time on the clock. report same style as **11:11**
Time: **10:57**
